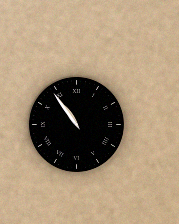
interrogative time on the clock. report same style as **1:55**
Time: **10:54**
